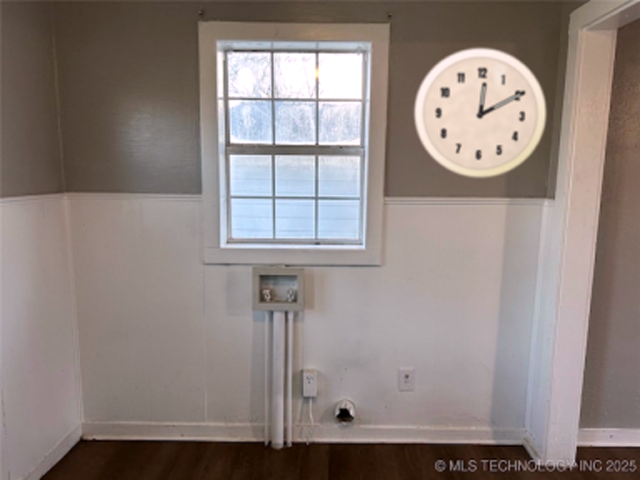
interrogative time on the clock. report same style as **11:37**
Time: **12:10**
